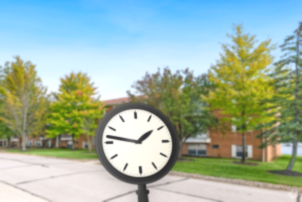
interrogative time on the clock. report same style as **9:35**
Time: **1:47**
